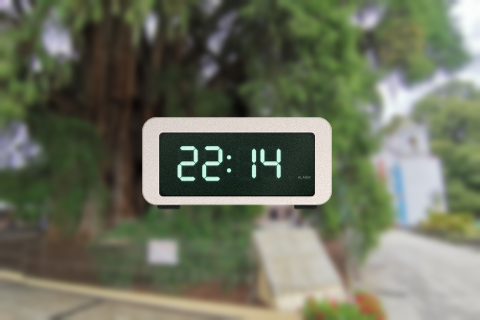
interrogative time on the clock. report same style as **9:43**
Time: **22:14**
